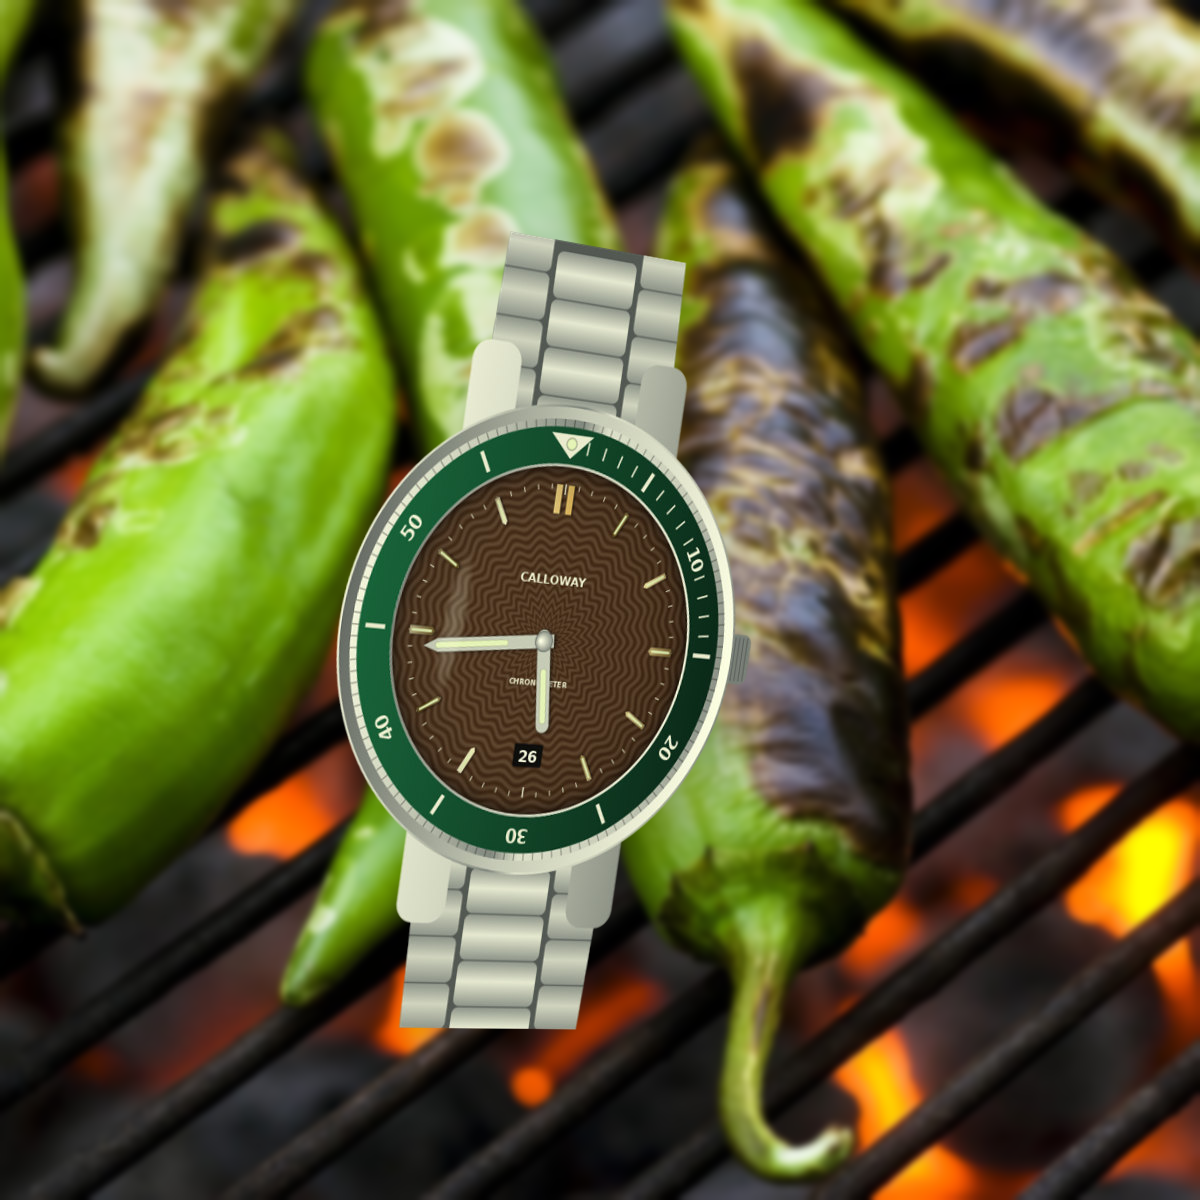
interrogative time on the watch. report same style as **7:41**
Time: **5:44**
